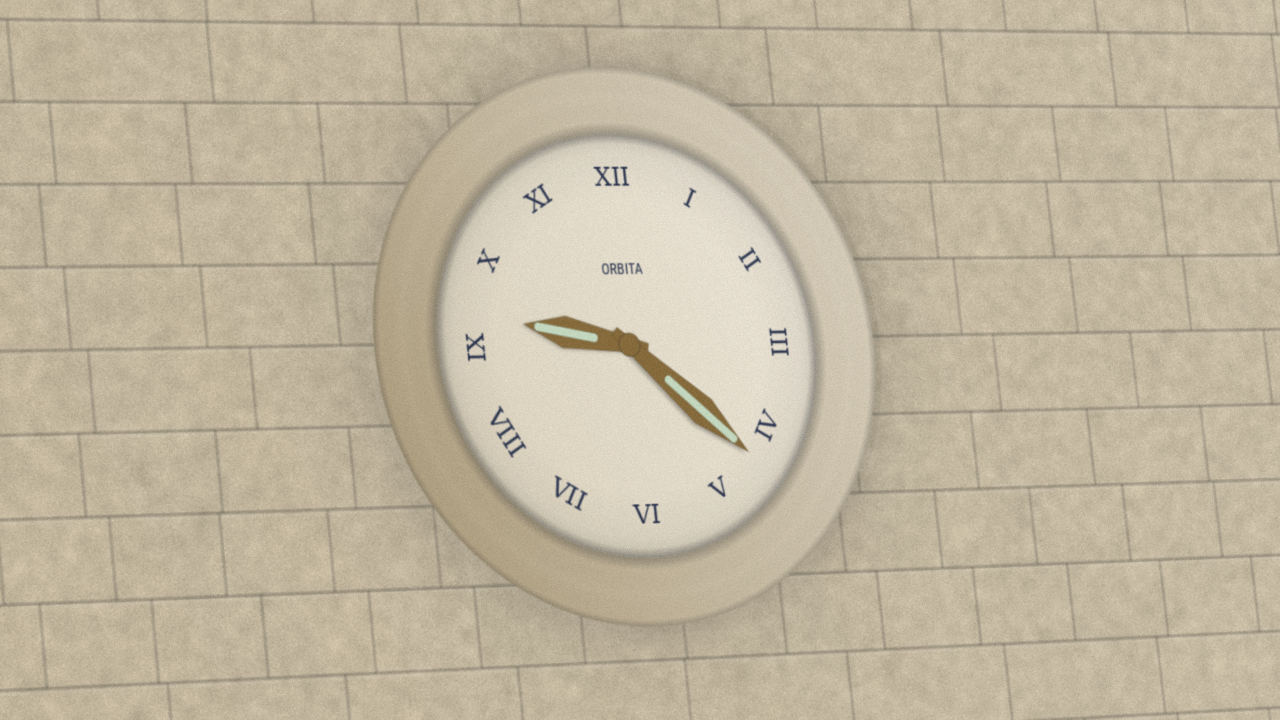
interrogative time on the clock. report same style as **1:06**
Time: **9:22**
